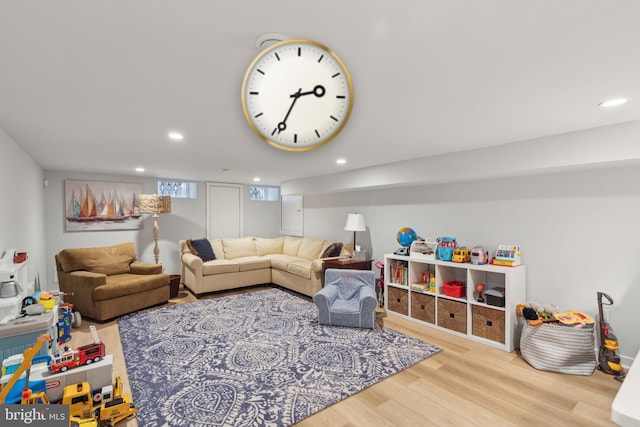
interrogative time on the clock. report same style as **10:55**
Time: **2:34**
